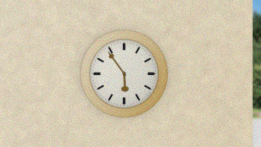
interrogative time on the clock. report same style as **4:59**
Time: **5:54**
